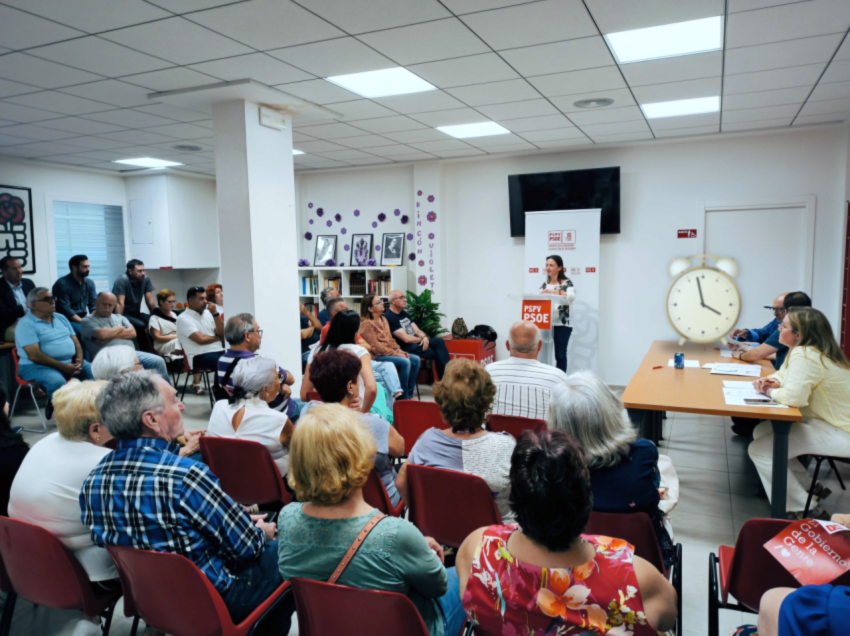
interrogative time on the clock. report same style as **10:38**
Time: **3:58**
